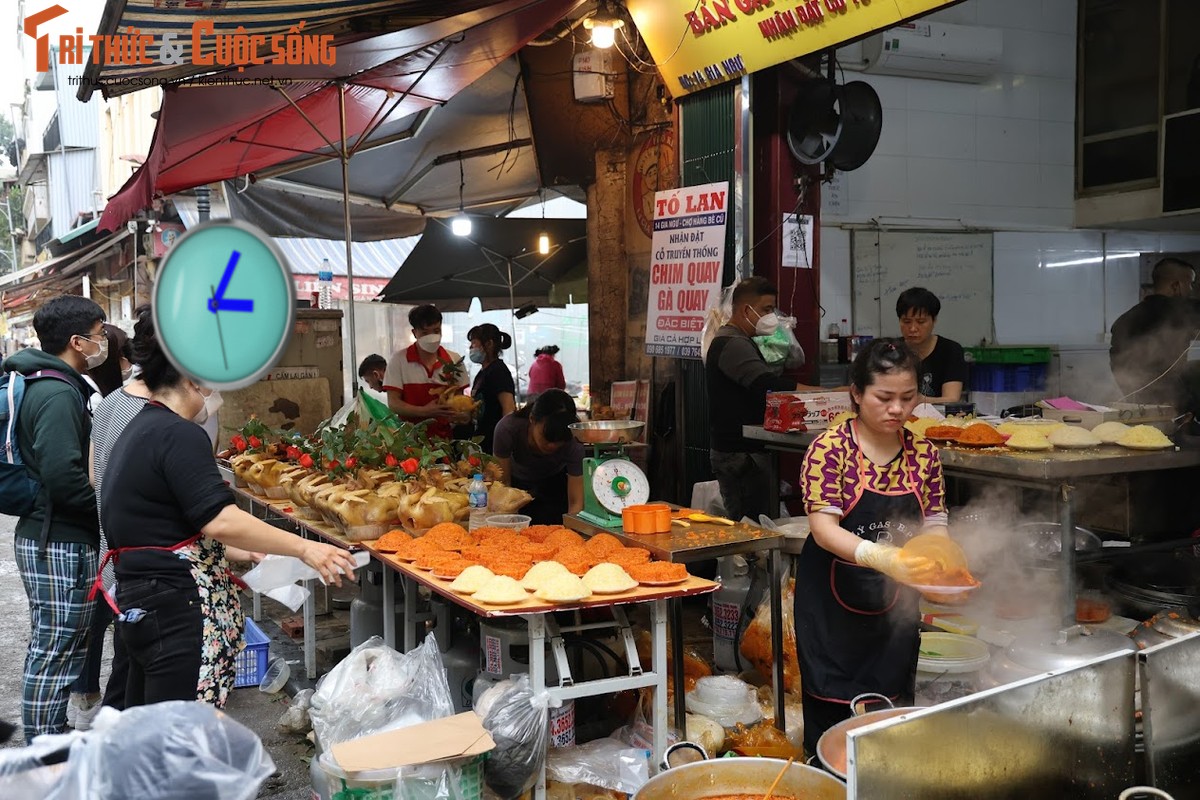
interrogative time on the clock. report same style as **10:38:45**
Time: **3:04:28**
